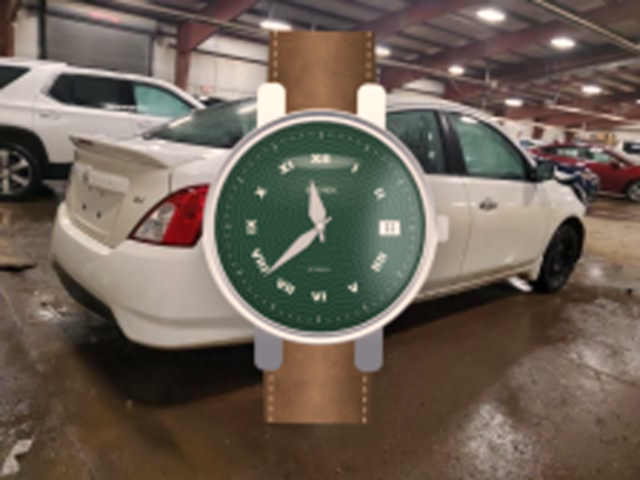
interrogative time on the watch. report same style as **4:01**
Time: **11:38**
